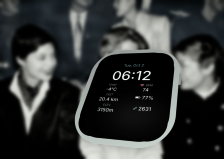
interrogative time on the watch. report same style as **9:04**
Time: **6:12**
